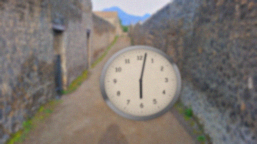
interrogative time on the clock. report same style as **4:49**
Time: **6:02**
